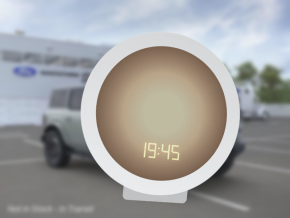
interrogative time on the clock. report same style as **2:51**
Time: **19:45**
